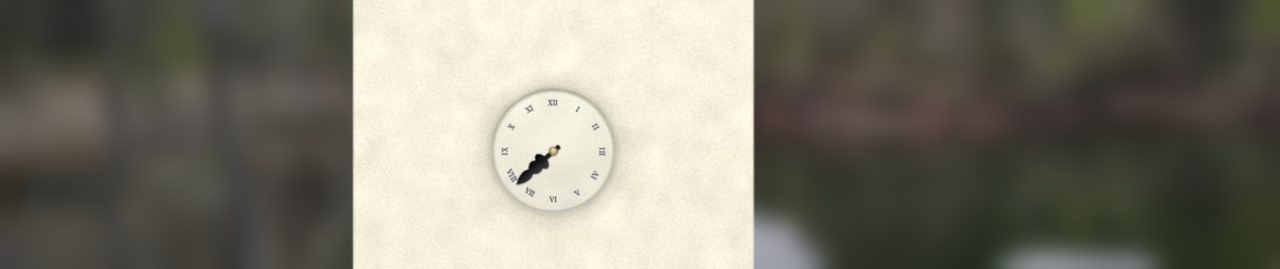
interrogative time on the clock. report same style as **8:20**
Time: **7:38**
